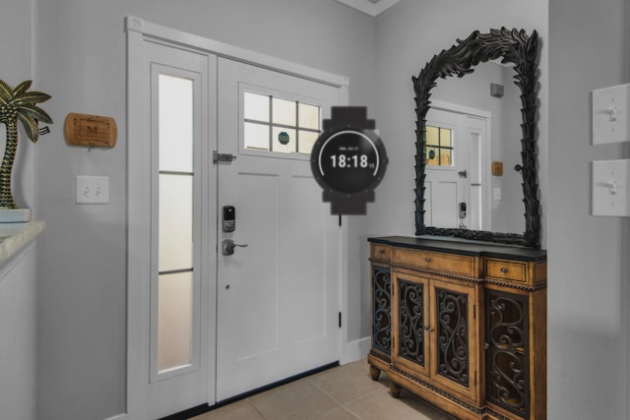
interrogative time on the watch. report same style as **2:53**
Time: **18:18**
